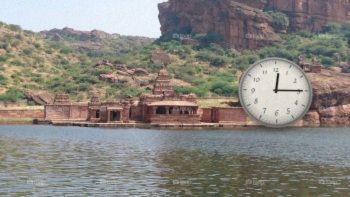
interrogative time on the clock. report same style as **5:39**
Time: **12:15**
